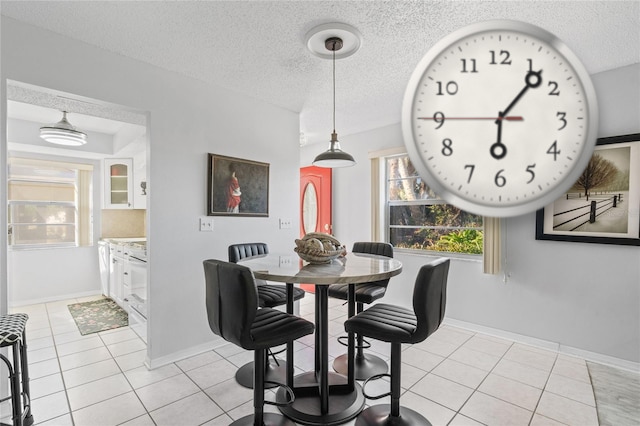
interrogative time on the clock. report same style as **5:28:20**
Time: **6:06:45**
